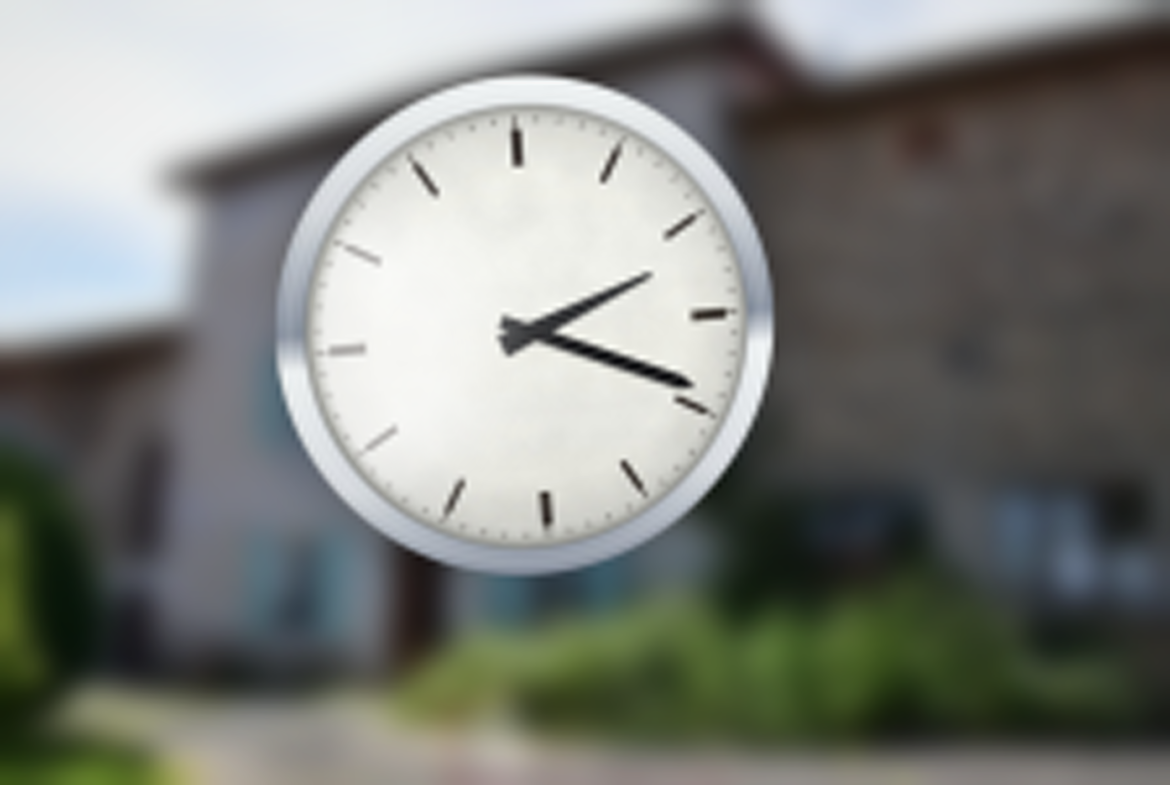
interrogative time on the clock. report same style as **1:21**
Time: **2:19**
